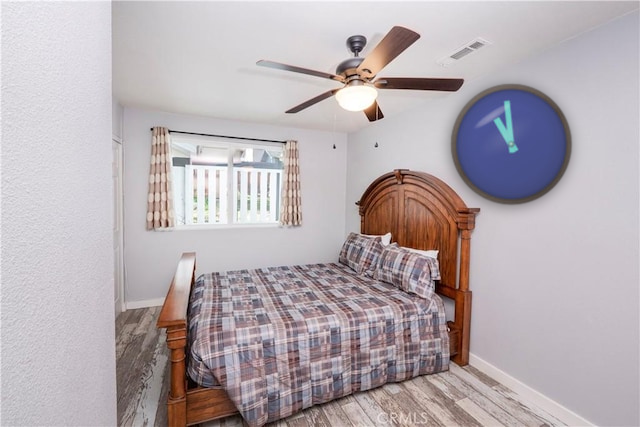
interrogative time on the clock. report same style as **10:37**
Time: **10:59**
